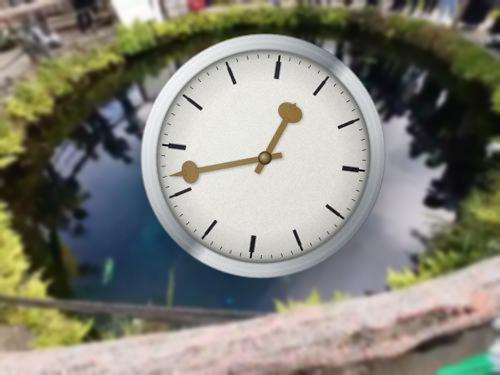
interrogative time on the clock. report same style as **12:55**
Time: **12:42**
